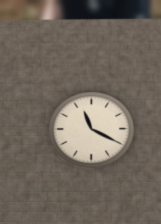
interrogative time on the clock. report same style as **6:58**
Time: **11:20**
